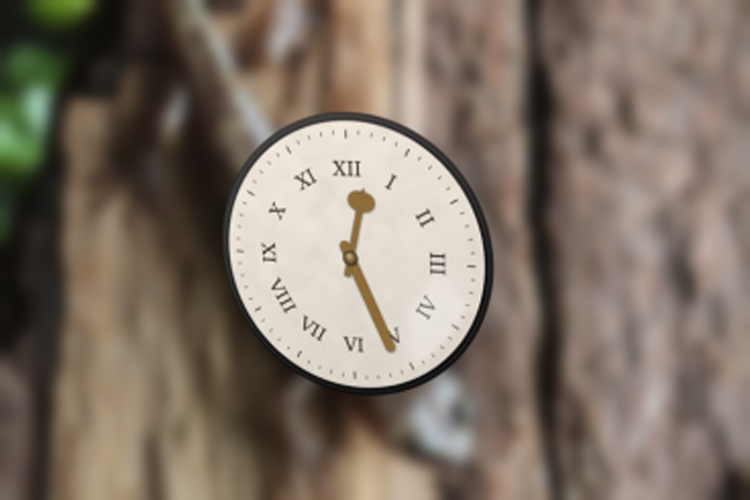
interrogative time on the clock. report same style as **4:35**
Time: **12:26**
